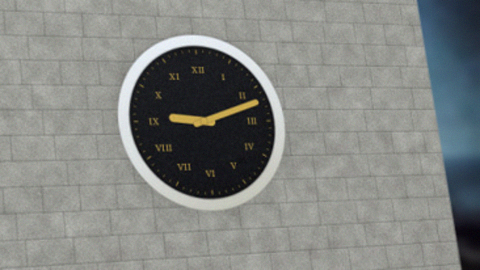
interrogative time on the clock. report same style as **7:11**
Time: **9:12**
